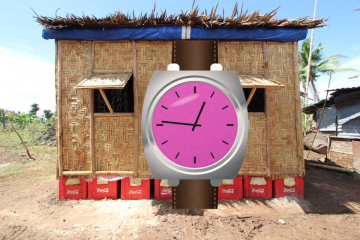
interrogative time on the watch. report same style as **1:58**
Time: **12:46**
